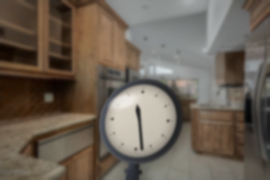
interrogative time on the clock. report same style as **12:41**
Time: **11:28**
